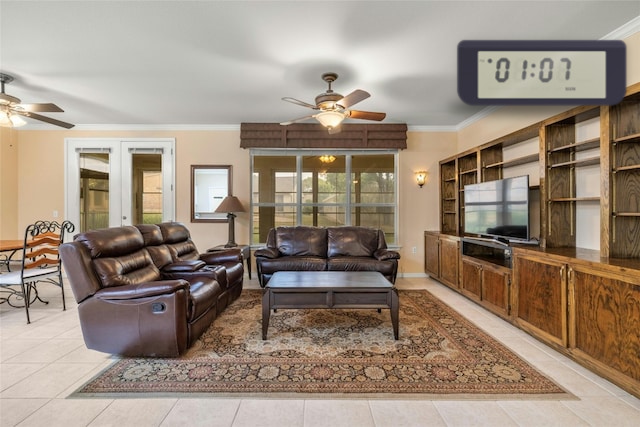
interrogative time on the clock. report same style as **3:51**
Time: **1:07**
